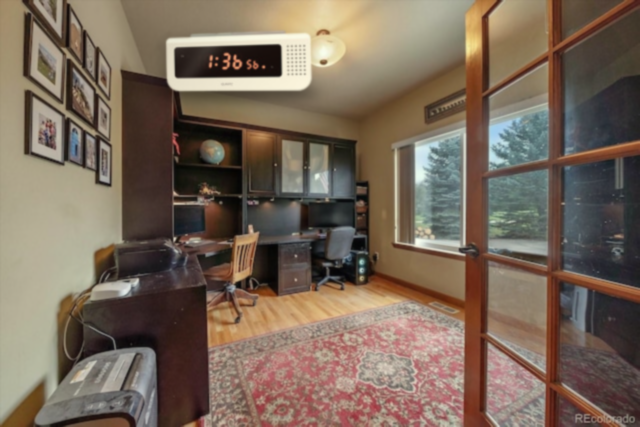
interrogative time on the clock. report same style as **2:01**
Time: **1:36**
